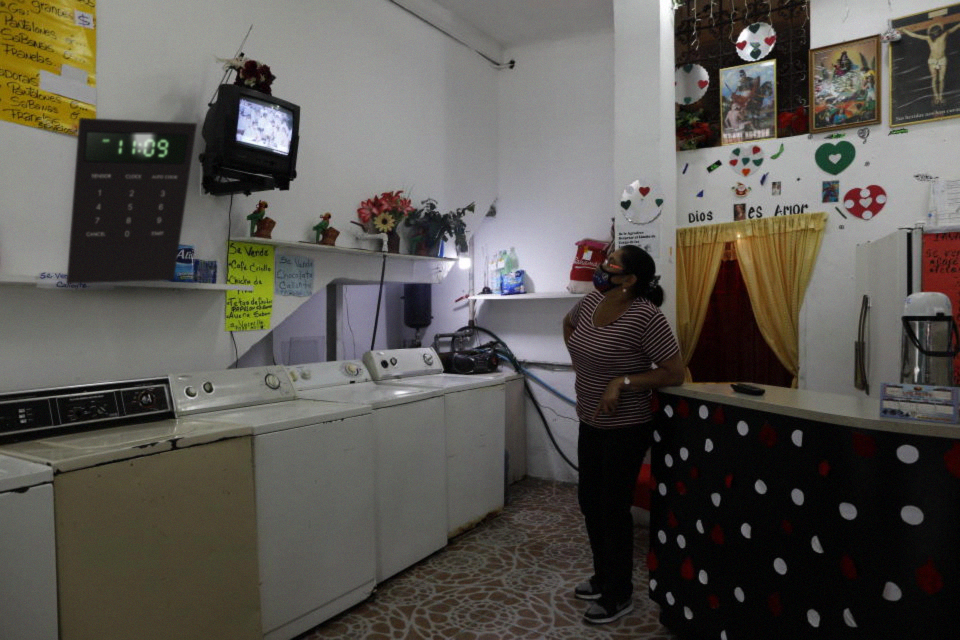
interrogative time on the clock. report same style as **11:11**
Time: **11:09**
